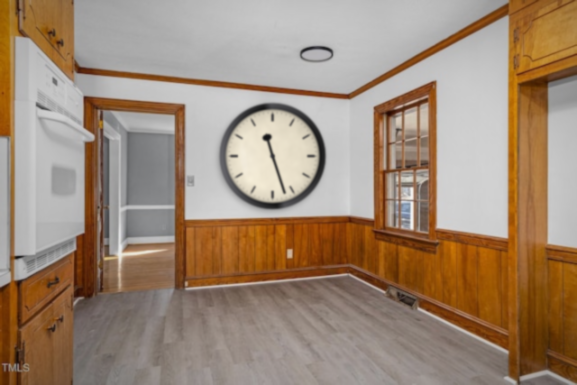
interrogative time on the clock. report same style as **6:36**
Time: **11:27**
